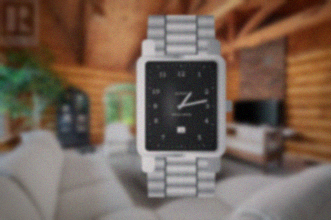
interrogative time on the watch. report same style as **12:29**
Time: **1:13**
